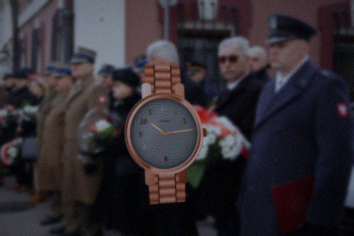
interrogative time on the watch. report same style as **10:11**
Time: **10:14**
